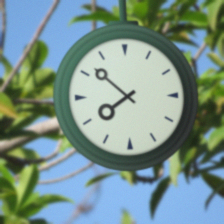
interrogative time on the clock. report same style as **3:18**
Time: **7:52**
